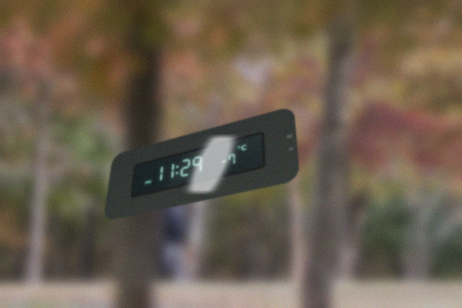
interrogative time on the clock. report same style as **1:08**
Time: **11:29**
